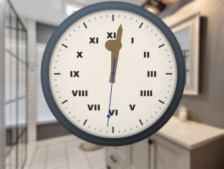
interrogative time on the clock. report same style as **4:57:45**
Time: **12:01:31**
